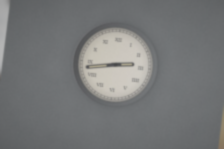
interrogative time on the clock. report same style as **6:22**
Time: **2:43**
